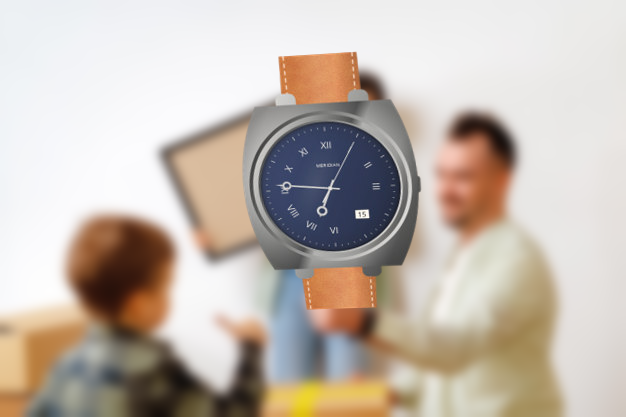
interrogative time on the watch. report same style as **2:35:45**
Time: **6:46:05**
